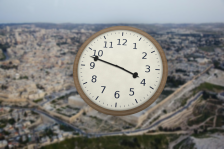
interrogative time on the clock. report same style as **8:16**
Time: **3:48**
